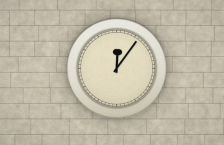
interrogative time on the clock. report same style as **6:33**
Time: **12:06**
